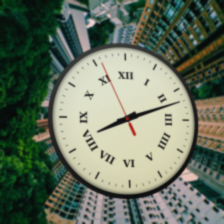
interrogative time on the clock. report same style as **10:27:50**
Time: **8:11:56**
